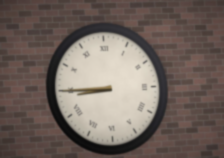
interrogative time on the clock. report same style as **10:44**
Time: **8:45**
